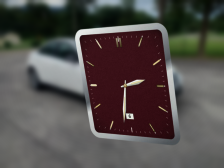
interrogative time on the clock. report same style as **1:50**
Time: **2:32**
